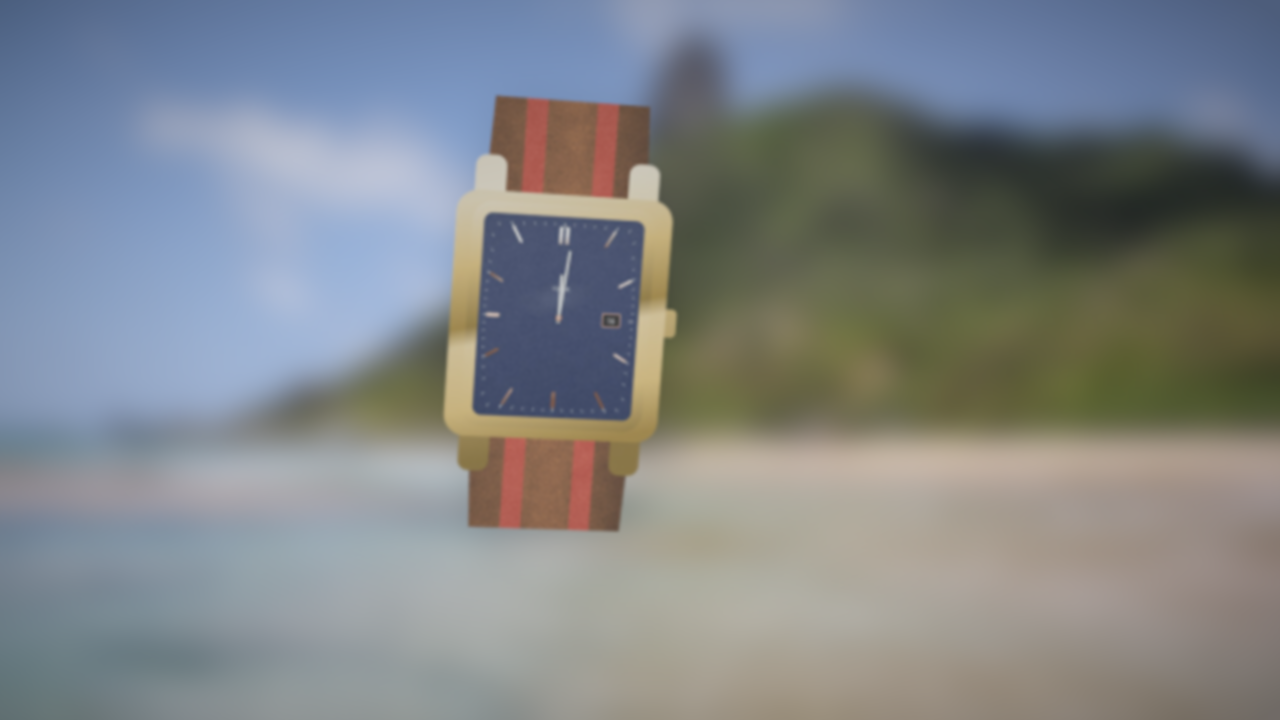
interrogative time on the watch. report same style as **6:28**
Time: **12:01**
